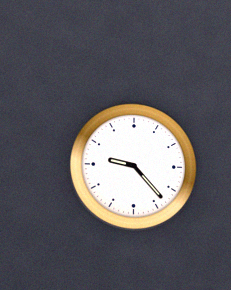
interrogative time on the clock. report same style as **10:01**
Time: **9:23**
